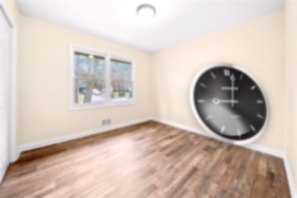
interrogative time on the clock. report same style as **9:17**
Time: **9:02**
